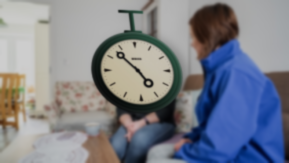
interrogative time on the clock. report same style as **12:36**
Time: **4:53**
